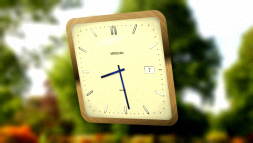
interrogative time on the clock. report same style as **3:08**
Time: **8:29**
